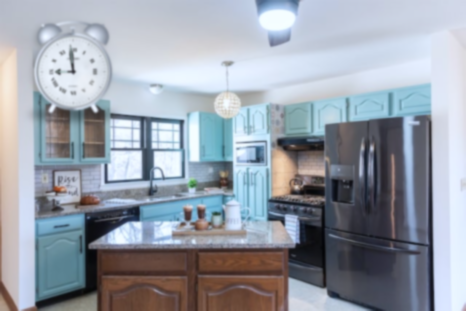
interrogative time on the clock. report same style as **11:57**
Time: **8:59**
